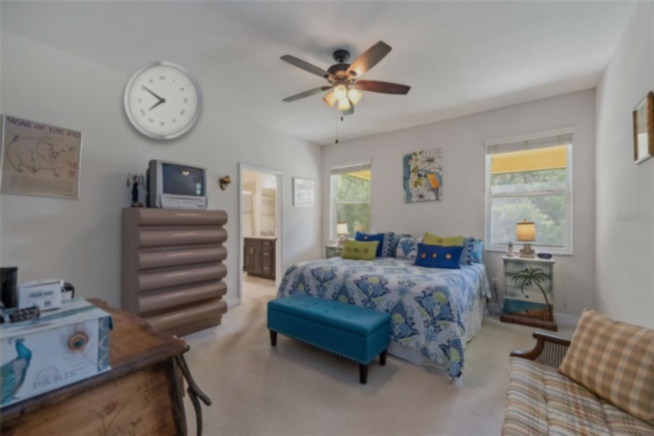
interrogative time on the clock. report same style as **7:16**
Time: **7:51**
